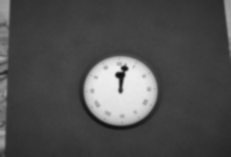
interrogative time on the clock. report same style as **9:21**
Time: **12:02**
